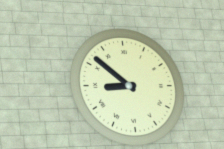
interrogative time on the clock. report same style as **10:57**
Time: **8:52**
